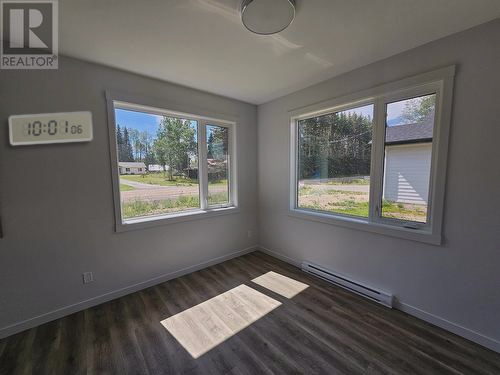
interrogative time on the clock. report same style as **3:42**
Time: **10:01**
